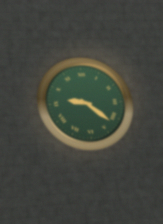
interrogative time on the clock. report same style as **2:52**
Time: **9:22**
